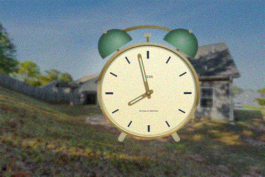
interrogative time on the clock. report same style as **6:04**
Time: **7:58**
